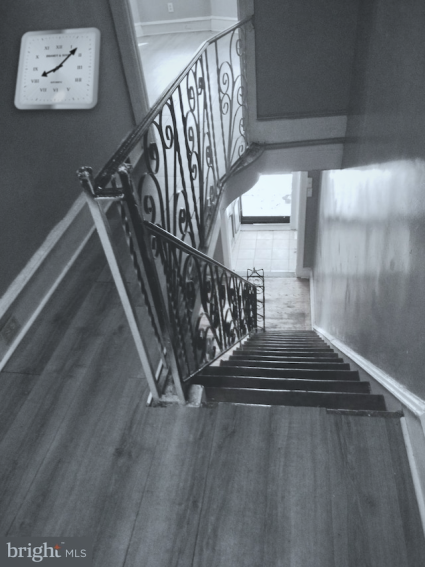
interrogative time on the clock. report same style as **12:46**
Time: **8:07**
